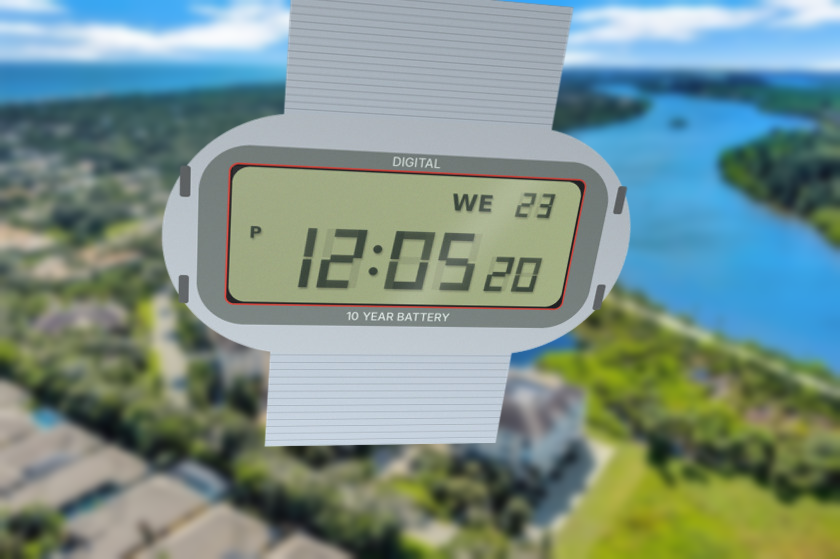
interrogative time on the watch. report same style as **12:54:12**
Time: **12:05:20**
